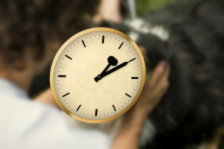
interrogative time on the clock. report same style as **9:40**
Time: **1:10**
